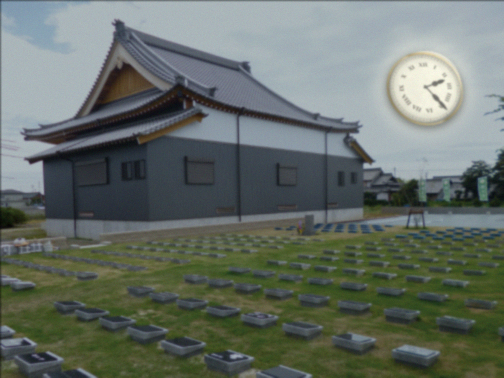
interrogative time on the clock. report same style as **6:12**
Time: **2:24**
